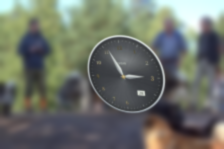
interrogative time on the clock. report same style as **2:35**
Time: **2:56**
